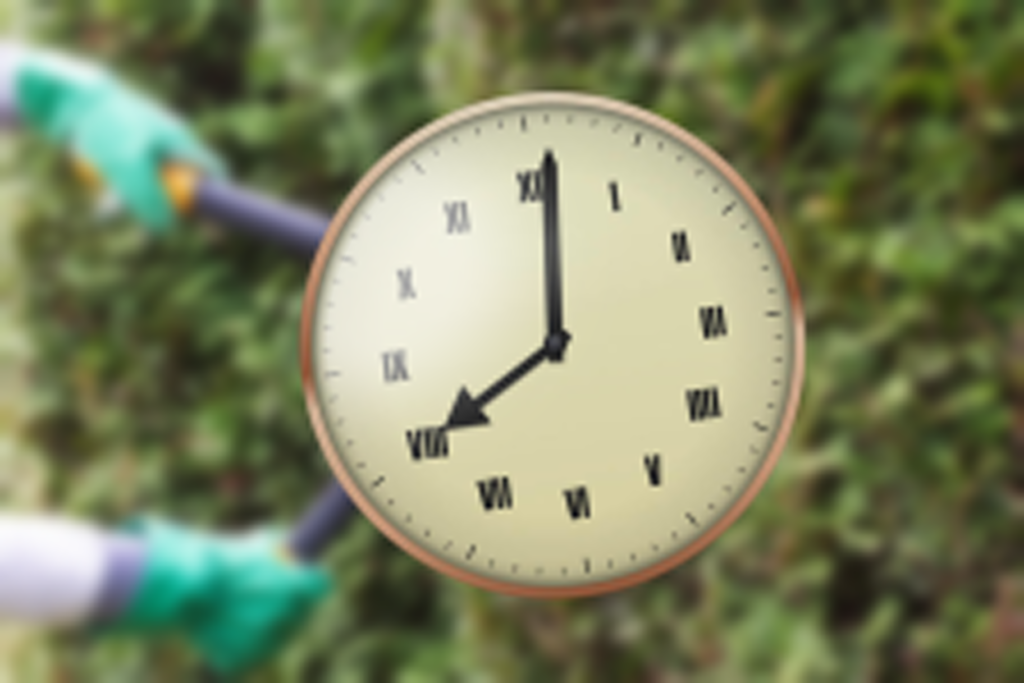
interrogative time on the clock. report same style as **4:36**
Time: **8:01**
